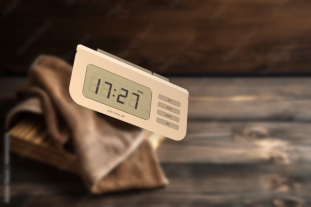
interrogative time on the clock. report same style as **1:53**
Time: **17:27**
